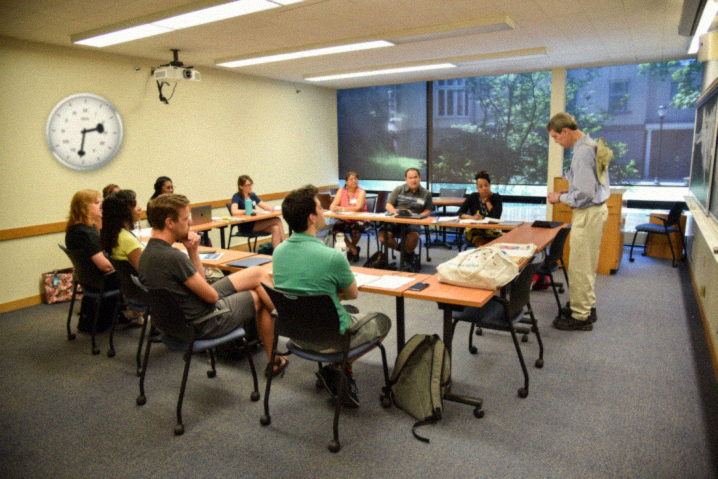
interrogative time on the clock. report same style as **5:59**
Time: **2:31**
